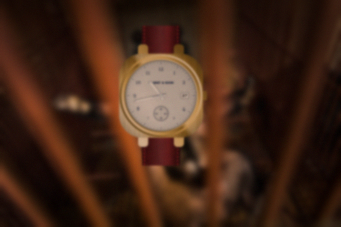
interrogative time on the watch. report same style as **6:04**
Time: **10:43**
